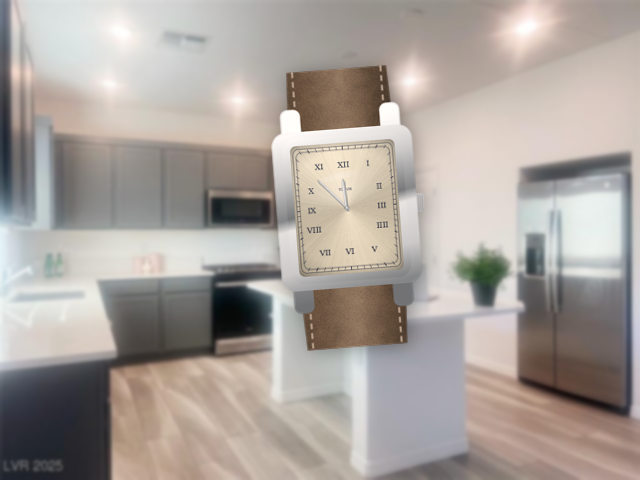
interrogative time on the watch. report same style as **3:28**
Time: **11:53**
